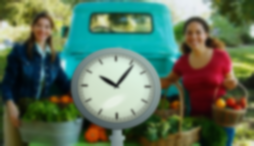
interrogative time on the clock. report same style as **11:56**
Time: **10:06**
